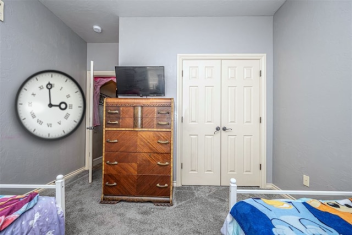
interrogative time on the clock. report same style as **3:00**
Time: **2:59**
